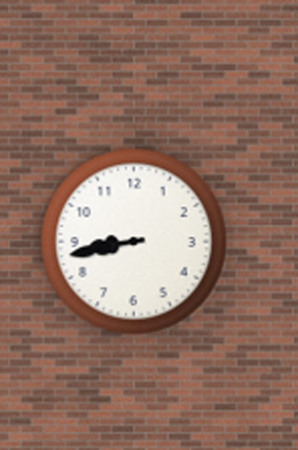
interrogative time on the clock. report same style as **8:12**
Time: **8:43**
